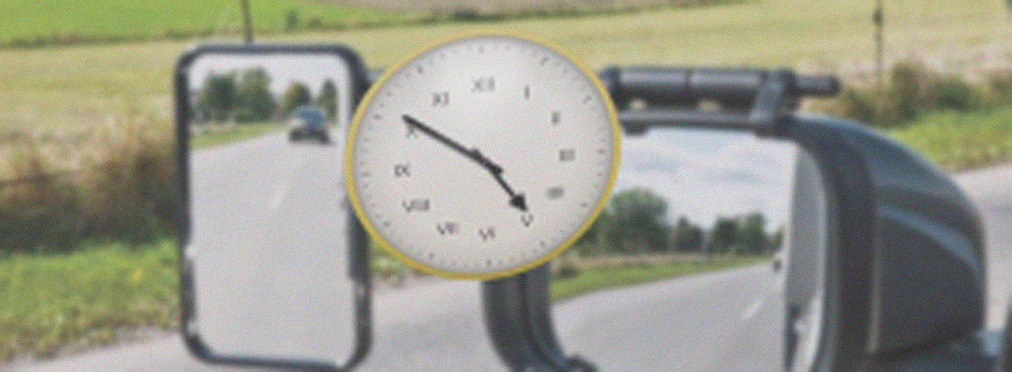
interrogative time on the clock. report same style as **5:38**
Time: **4:51**
